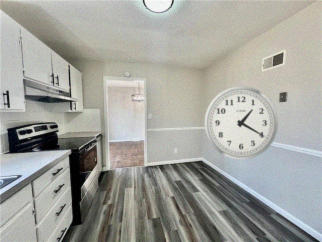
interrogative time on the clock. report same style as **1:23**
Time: **1:20**
